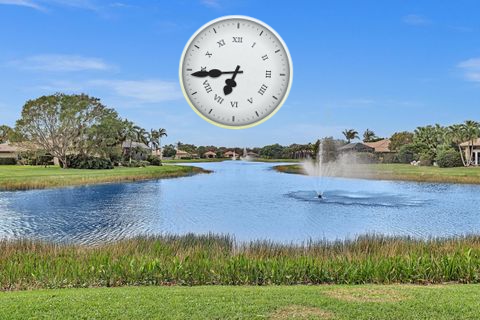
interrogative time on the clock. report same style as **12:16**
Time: **6:44**
